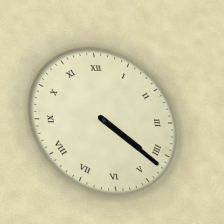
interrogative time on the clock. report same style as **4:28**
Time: **4:22**
